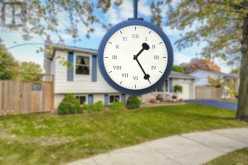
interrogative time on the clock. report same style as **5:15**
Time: **1:25**
